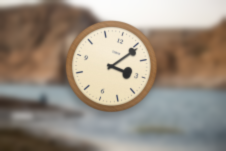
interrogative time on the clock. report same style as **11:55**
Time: **3:06**
